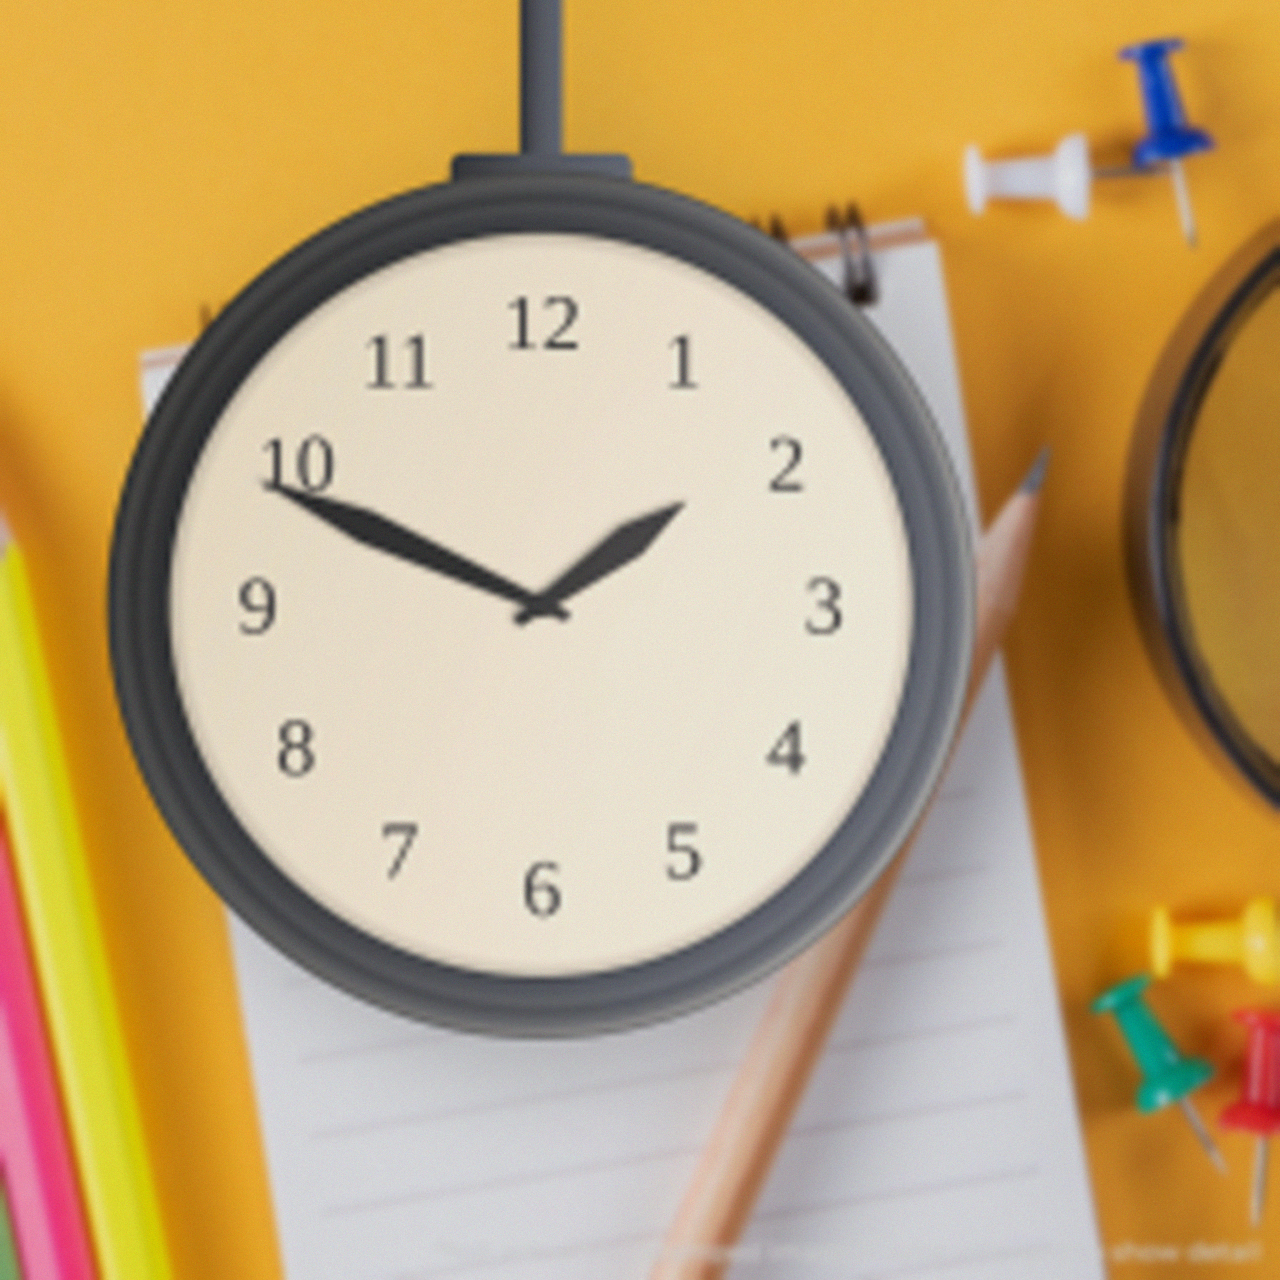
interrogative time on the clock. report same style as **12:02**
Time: **1:49**
